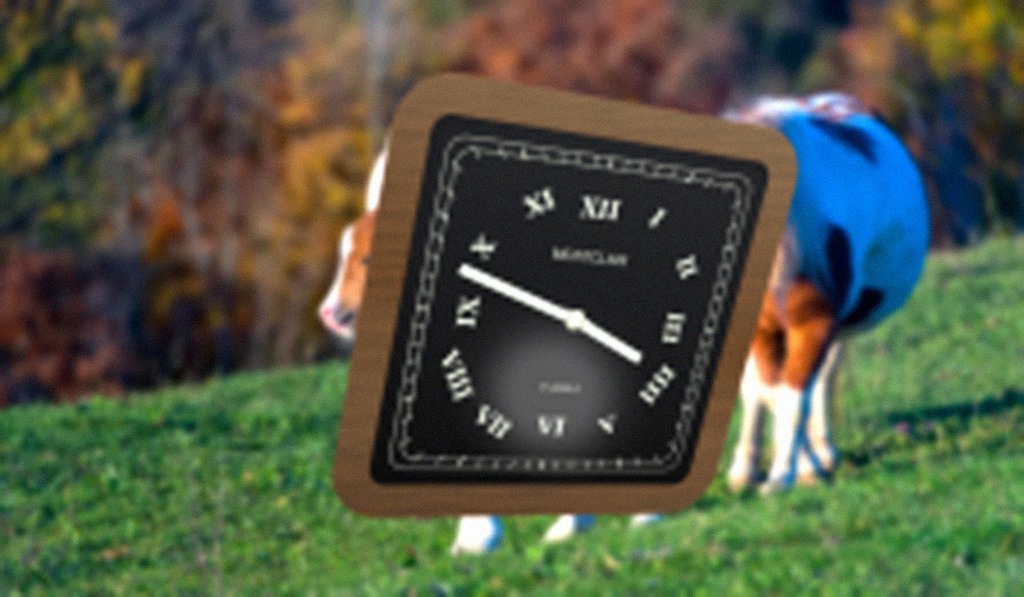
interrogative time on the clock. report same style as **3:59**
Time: **3:48**
